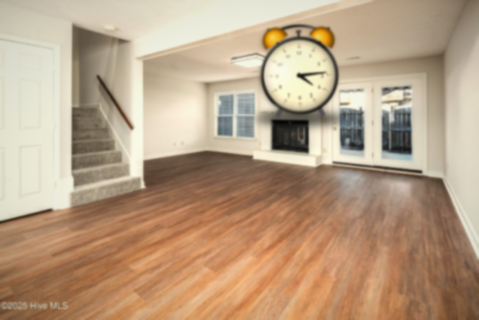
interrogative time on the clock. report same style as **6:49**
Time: **4:14**
